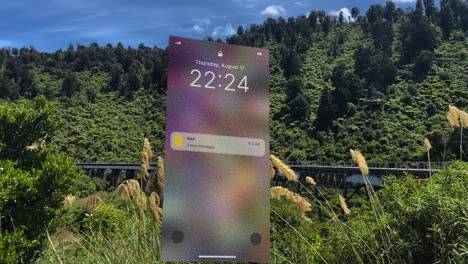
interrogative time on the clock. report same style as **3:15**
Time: **22:24**
